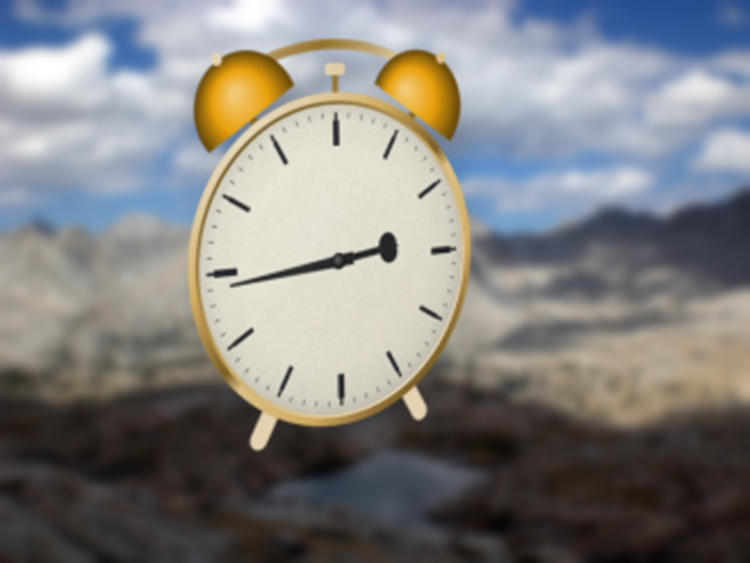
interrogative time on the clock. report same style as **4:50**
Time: **2:44**
